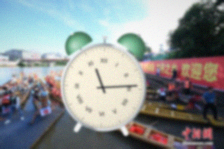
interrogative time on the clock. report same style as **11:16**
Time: **11:14**
